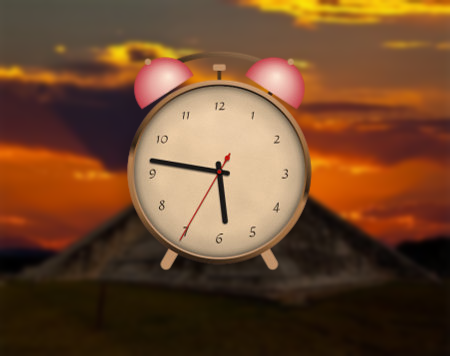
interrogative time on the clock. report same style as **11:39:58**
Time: **5:46:35**
